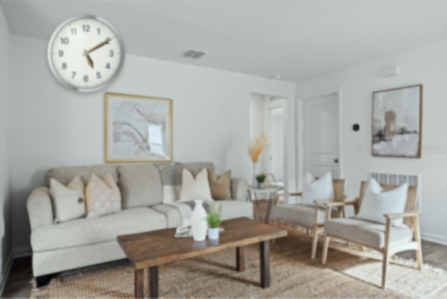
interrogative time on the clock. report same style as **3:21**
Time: **5:10**
